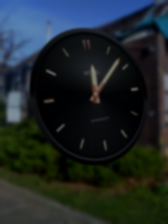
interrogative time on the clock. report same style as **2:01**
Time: **12:08**
